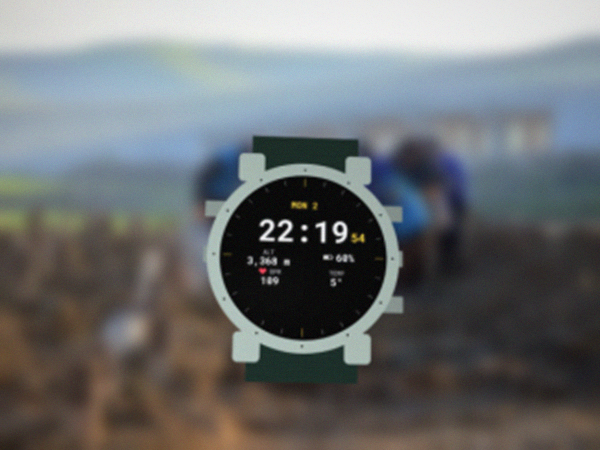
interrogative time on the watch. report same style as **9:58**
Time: **22:19**
